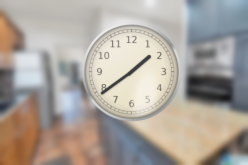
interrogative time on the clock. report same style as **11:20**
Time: **1:39**
